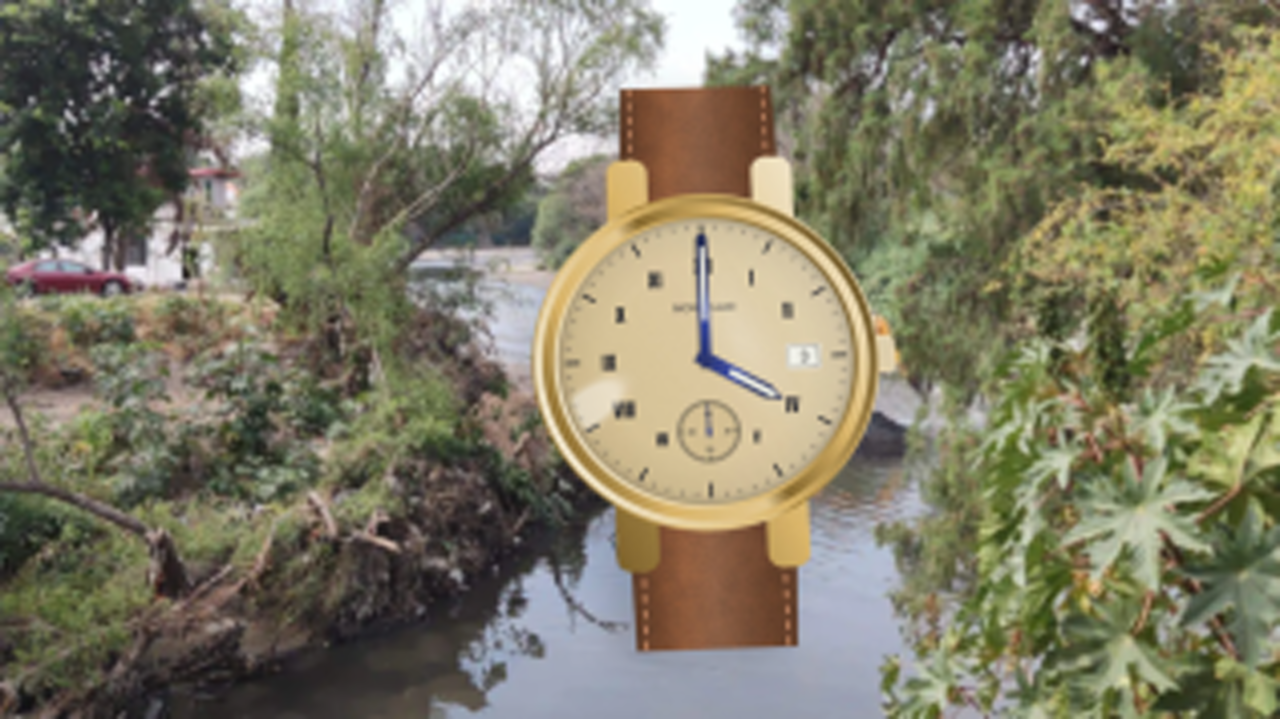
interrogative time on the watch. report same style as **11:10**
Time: **4:00**
